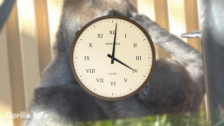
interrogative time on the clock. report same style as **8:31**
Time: **4:01**
